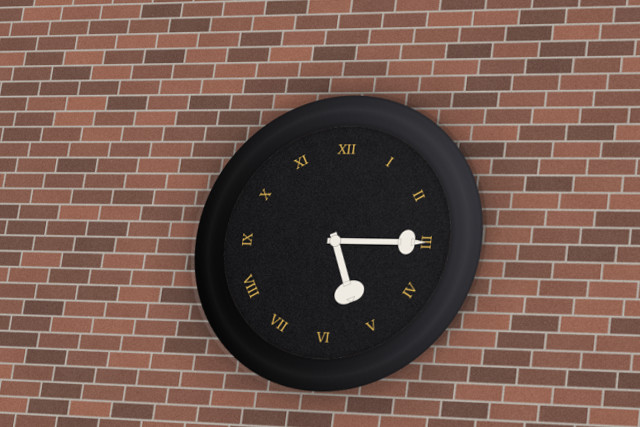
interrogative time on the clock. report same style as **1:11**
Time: **5:15**
